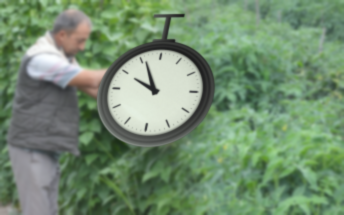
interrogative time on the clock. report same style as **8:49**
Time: **9:56**
